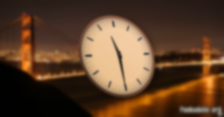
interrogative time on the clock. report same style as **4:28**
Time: **11:30**
